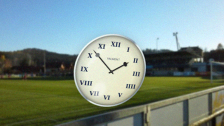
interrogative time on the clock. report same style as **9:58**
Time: **1:52**
